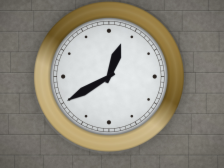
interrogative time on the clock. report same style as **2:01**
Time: **12:40**
